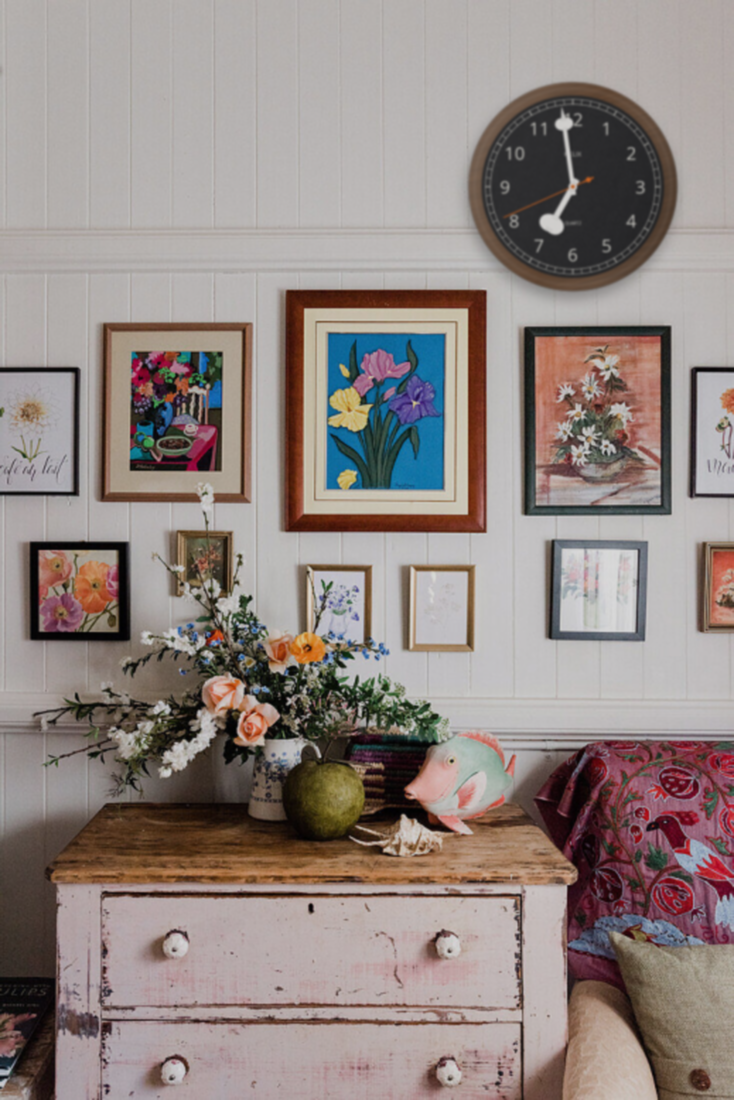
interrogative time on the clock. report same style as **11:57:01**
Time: **6:58:41**
